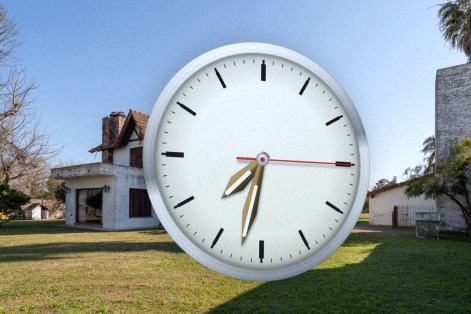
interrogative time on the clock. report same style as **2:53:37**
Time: **7:32:15**
